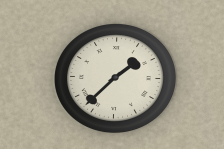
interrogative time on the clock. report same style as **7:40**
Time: **1:37**
